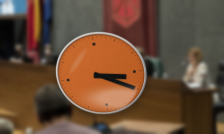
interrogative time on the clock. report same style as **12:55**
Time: **3:20**
